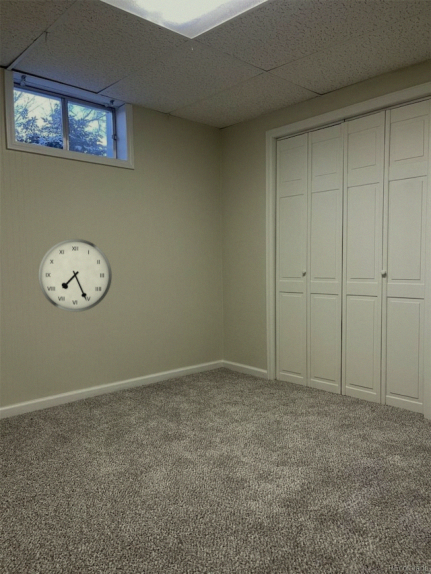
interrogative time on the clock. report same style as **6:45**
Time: **7:26**
